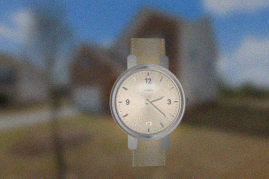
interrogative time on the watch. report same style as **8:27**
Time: **2:22**
